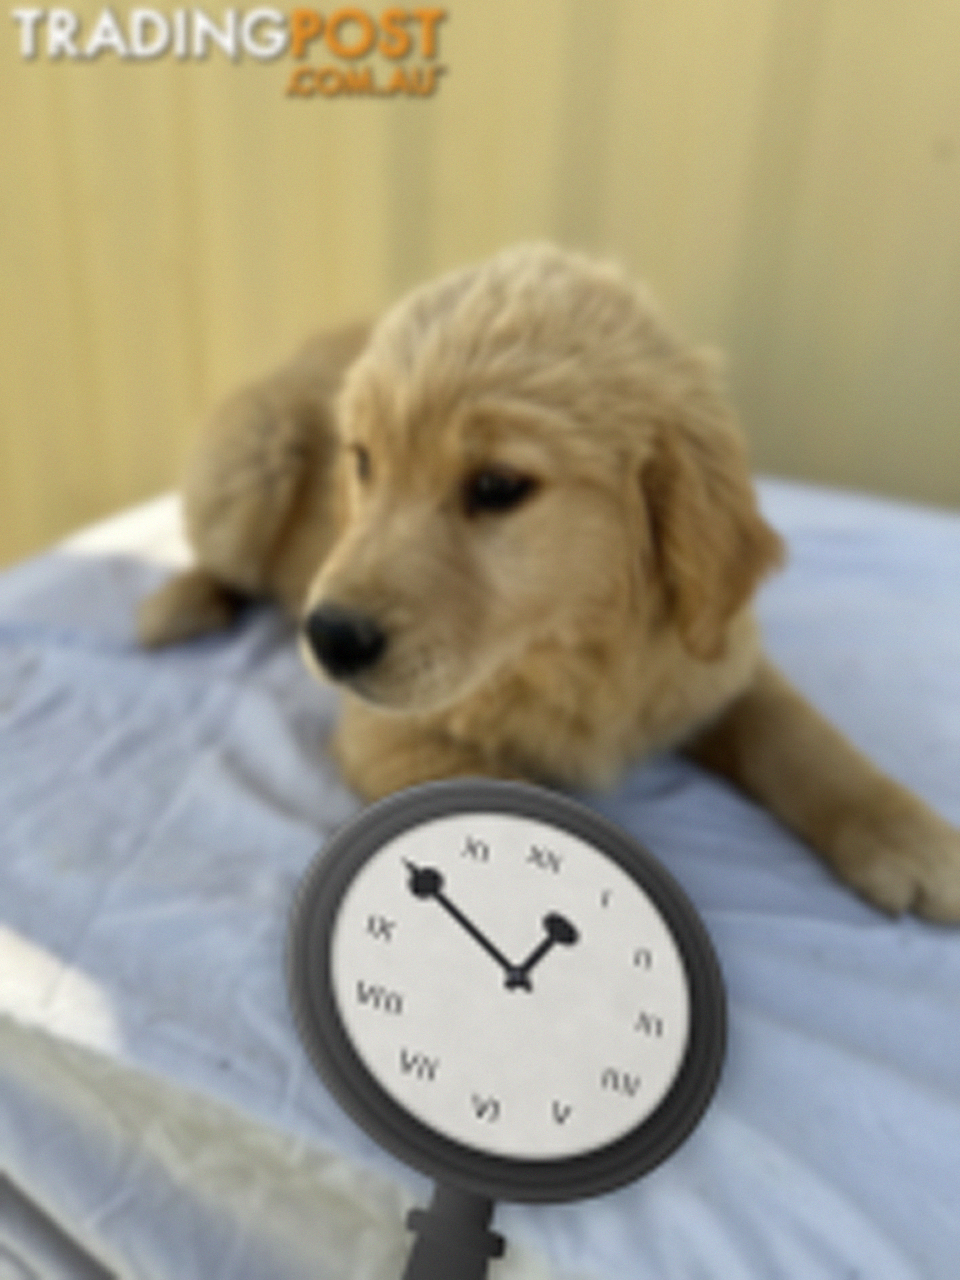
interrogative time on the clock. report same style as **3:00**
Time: **12:50**
